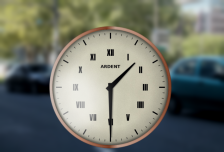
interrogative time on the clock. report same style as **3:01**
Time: **1:30**
